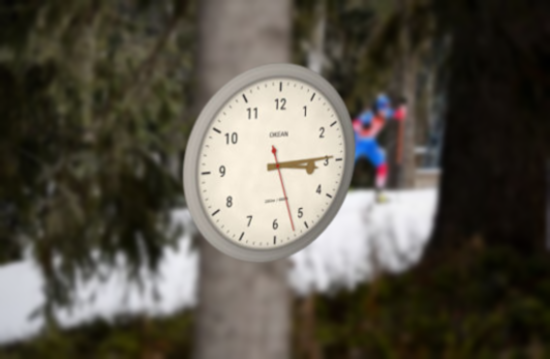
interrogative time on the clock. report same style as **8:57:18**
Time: **3:14:27**
